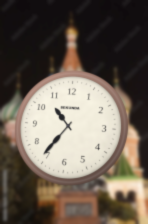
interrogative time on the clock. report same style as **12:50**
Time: **10:36**
